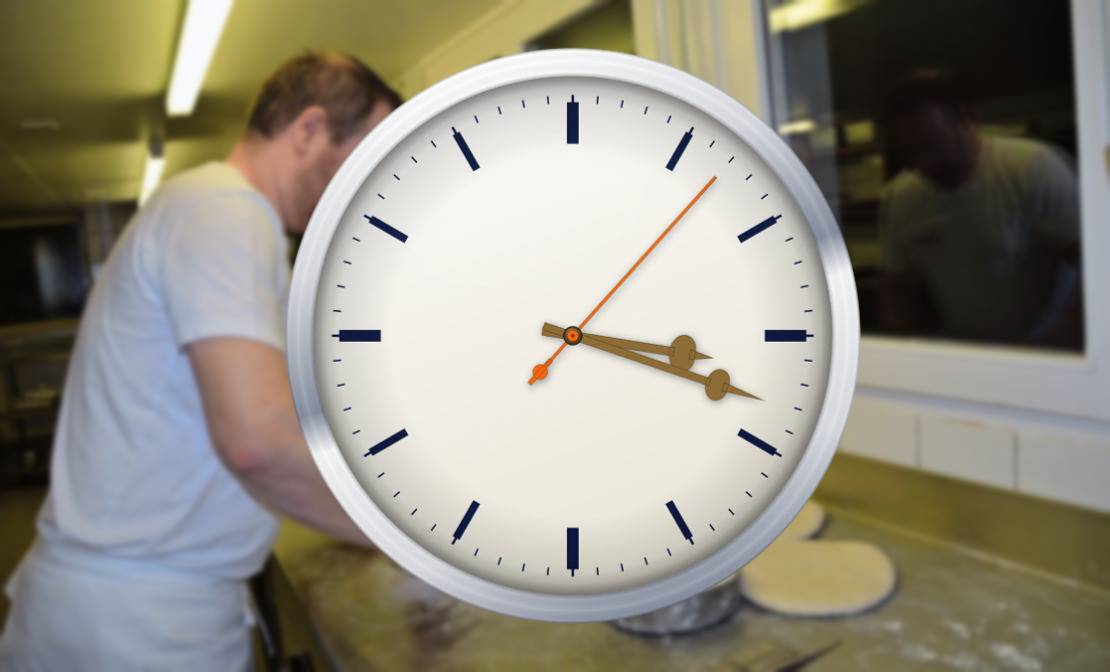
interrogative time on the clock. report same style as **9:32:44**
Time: **3:18:07**
